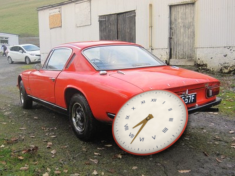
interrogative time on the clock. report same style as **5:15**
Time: **7:33**
